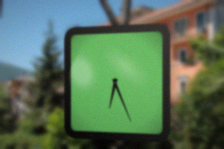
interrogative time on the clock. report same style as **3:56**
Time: **6:26**
